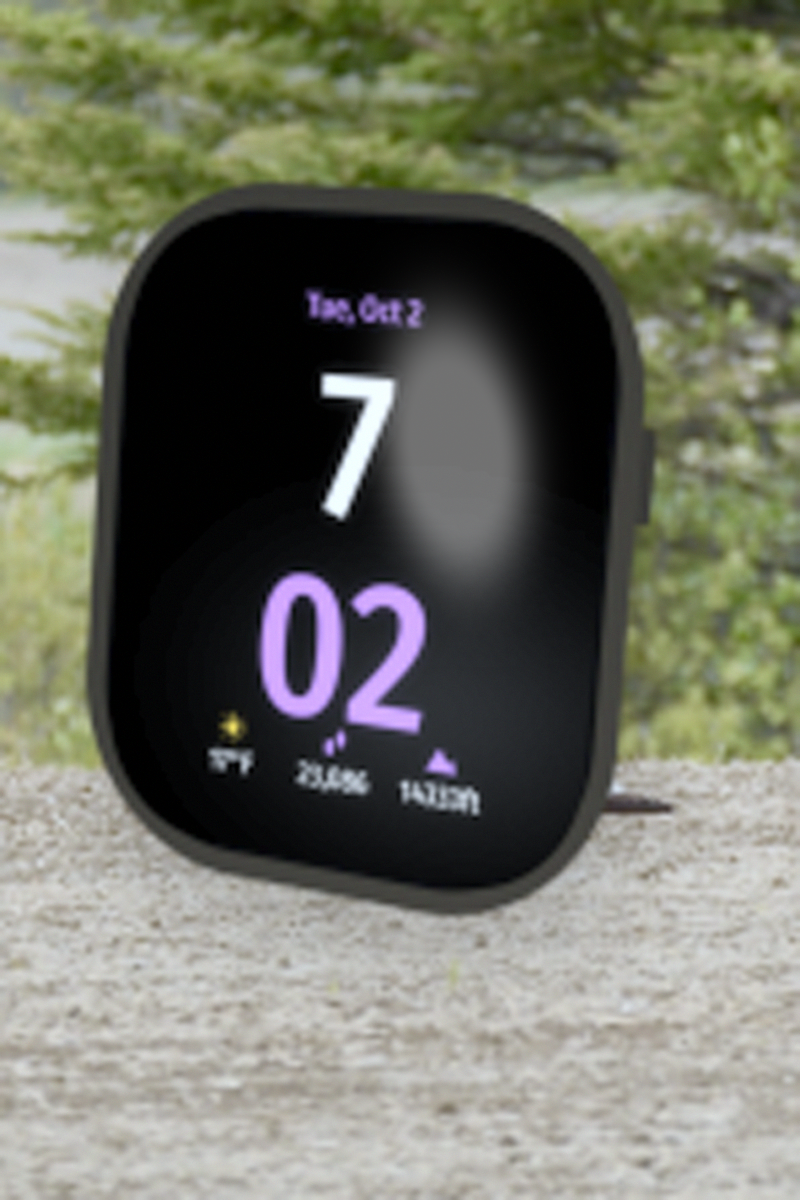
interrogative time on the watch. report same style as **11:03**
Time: **7:02**
